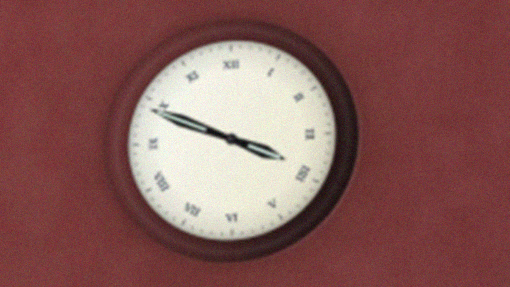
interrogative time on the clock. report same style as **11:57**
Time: **3:49**
